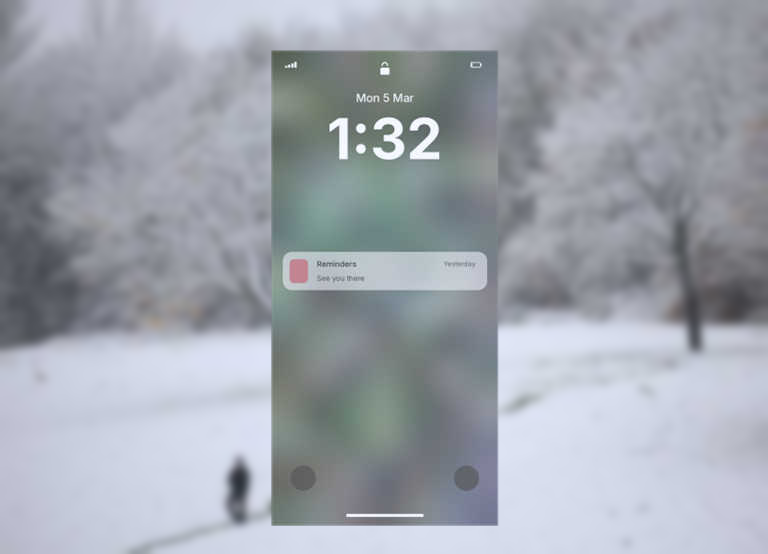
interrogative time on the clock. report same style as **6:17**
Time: **1:32**
